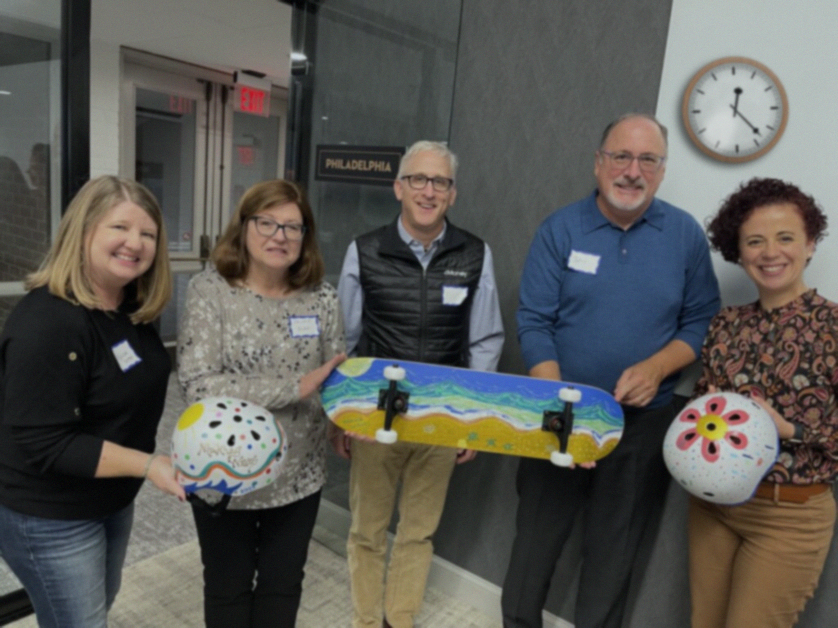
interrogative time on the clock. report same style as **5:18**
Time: **12:23**
